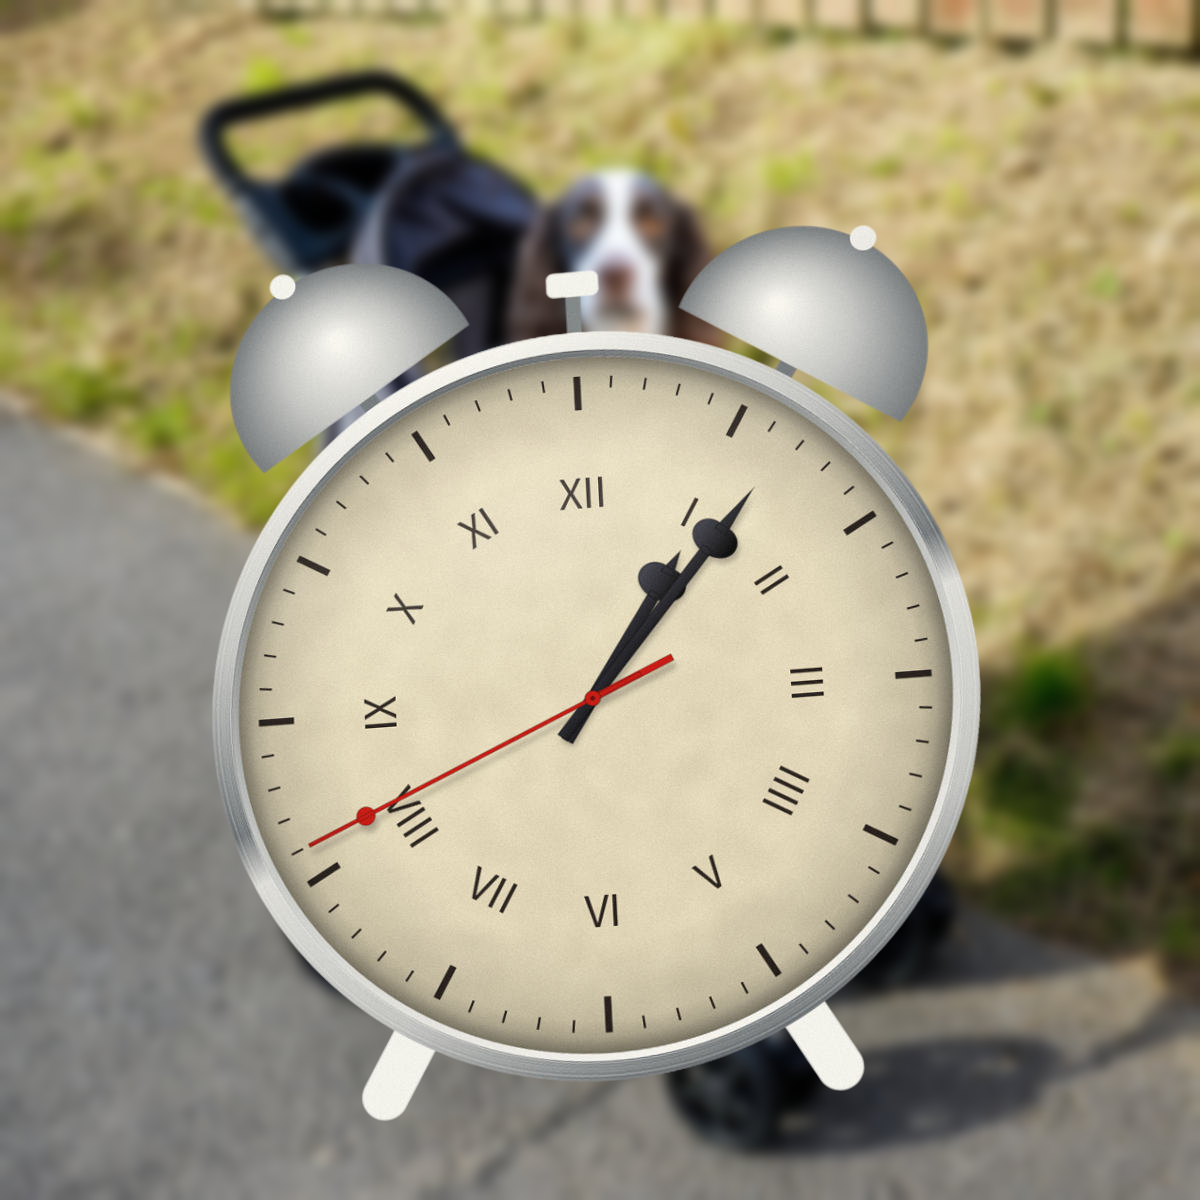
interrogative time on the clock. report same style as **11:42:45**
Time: **1:06:41**
